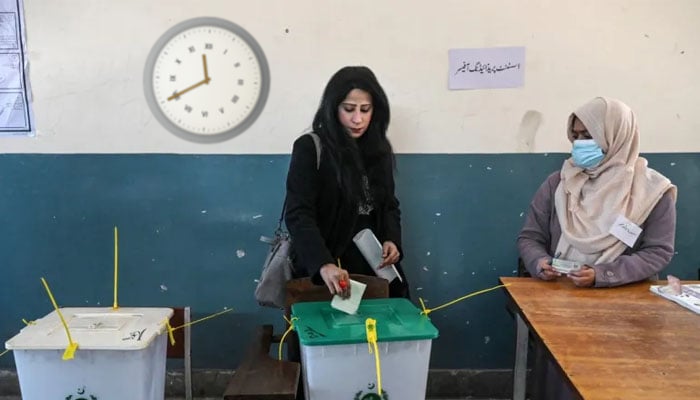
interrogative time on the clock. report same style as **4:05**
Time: **11:40**
